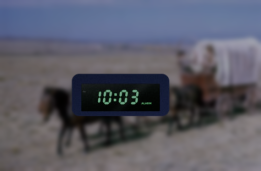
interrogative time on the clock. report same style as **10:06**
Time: **10:03**
